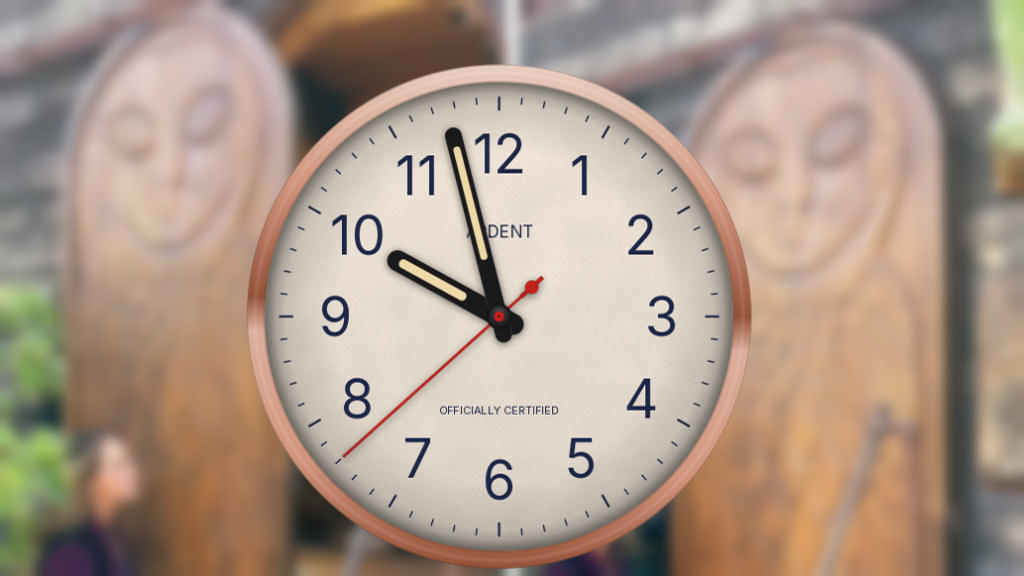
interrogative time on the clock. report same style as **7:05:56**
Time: **9:57:38**
